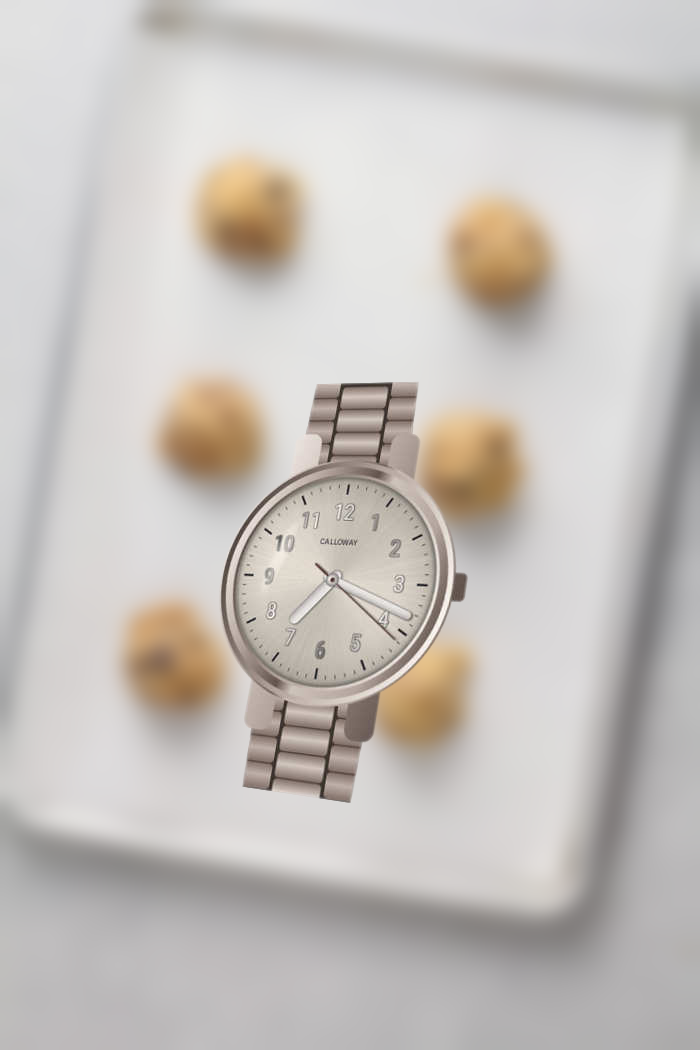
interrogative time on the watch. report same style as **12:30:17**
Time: **7:18:21**
